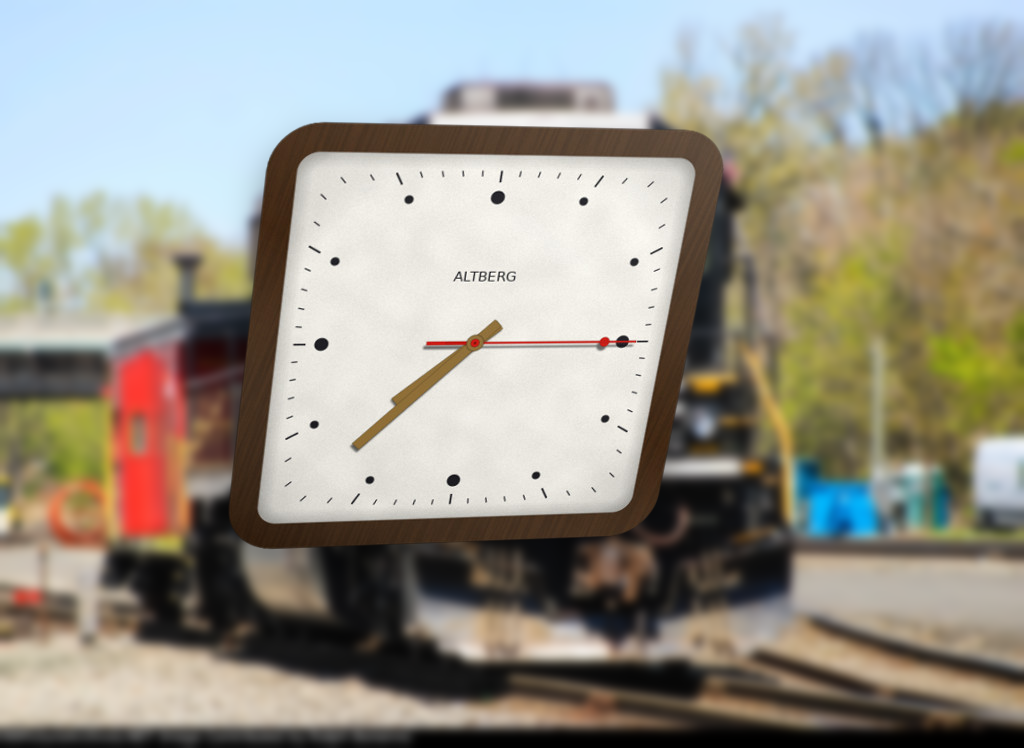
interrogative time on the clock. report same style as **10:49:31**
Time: **7:37:15**
